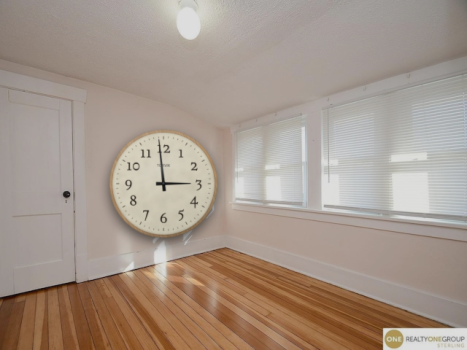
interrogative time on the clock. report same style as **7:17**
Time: **2:59**
